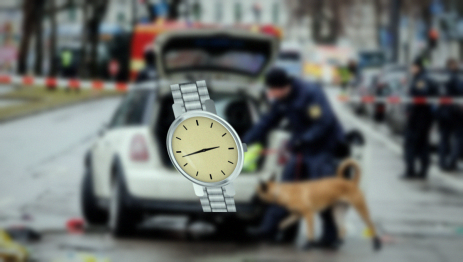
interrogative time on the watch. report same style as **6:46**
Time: **2:43**
